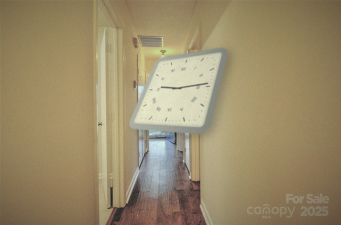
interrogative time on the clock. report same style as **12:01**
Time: **9:14**
